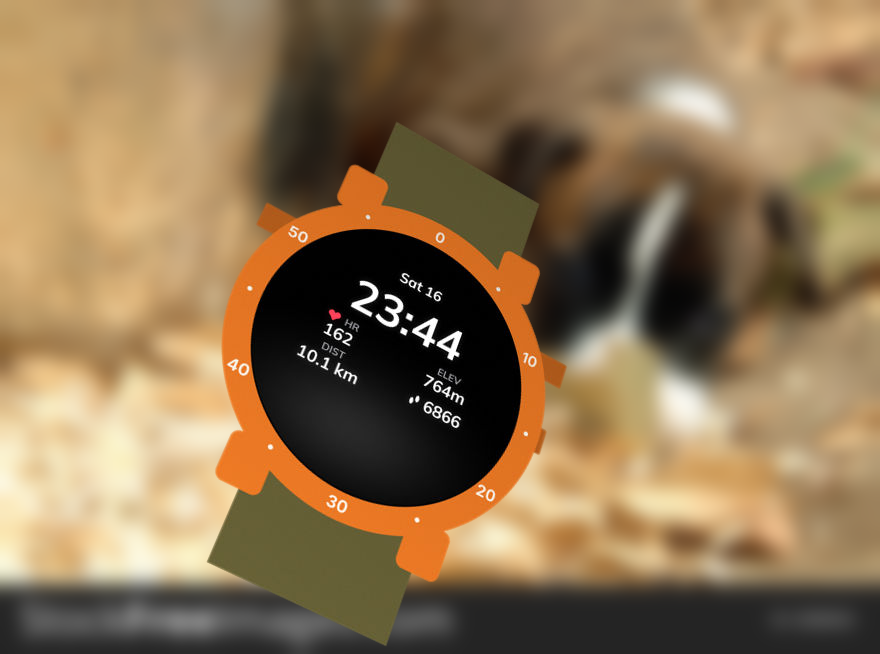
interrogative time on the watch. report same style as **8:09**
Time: **23:44**
